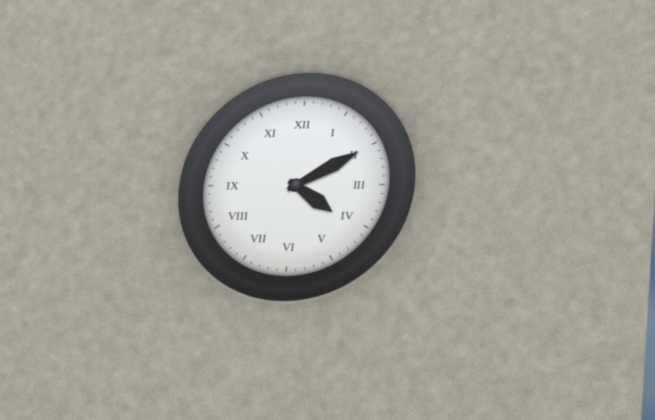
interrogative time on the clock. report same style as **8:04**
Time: **4:10**
